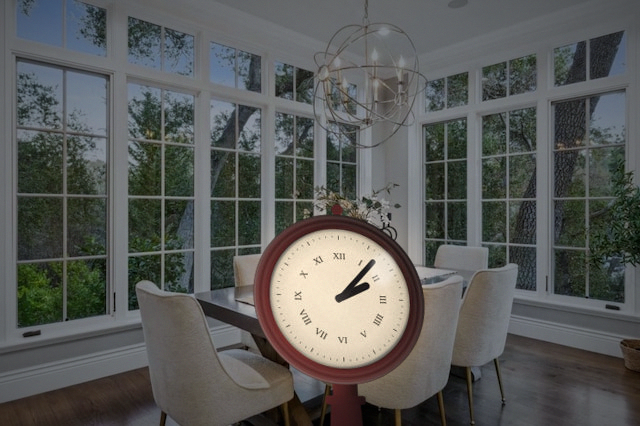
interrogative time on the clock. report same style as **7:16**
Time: **2:07**
